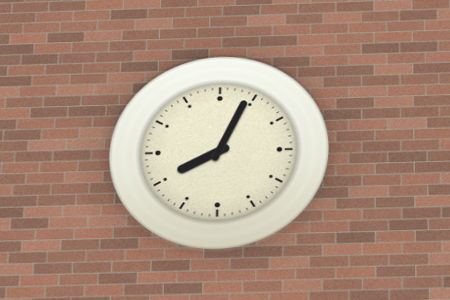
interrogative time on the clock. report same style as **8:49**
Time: **8:04**
